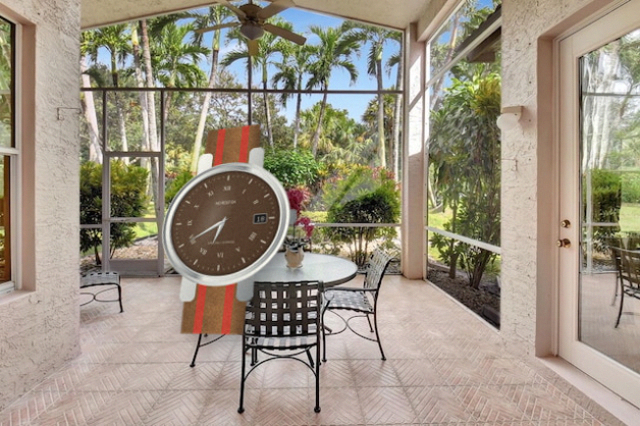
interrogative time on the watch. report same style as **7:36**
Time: **6:40**
